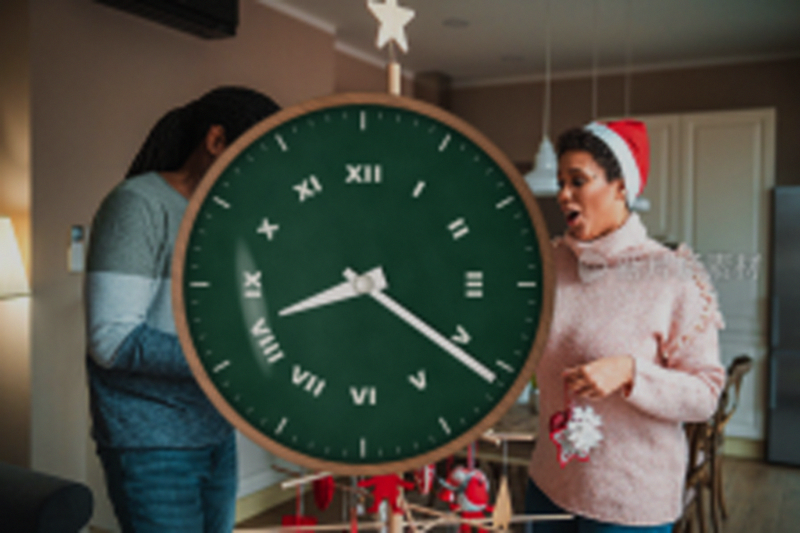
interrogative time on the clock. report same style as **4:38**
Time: **8:21**
